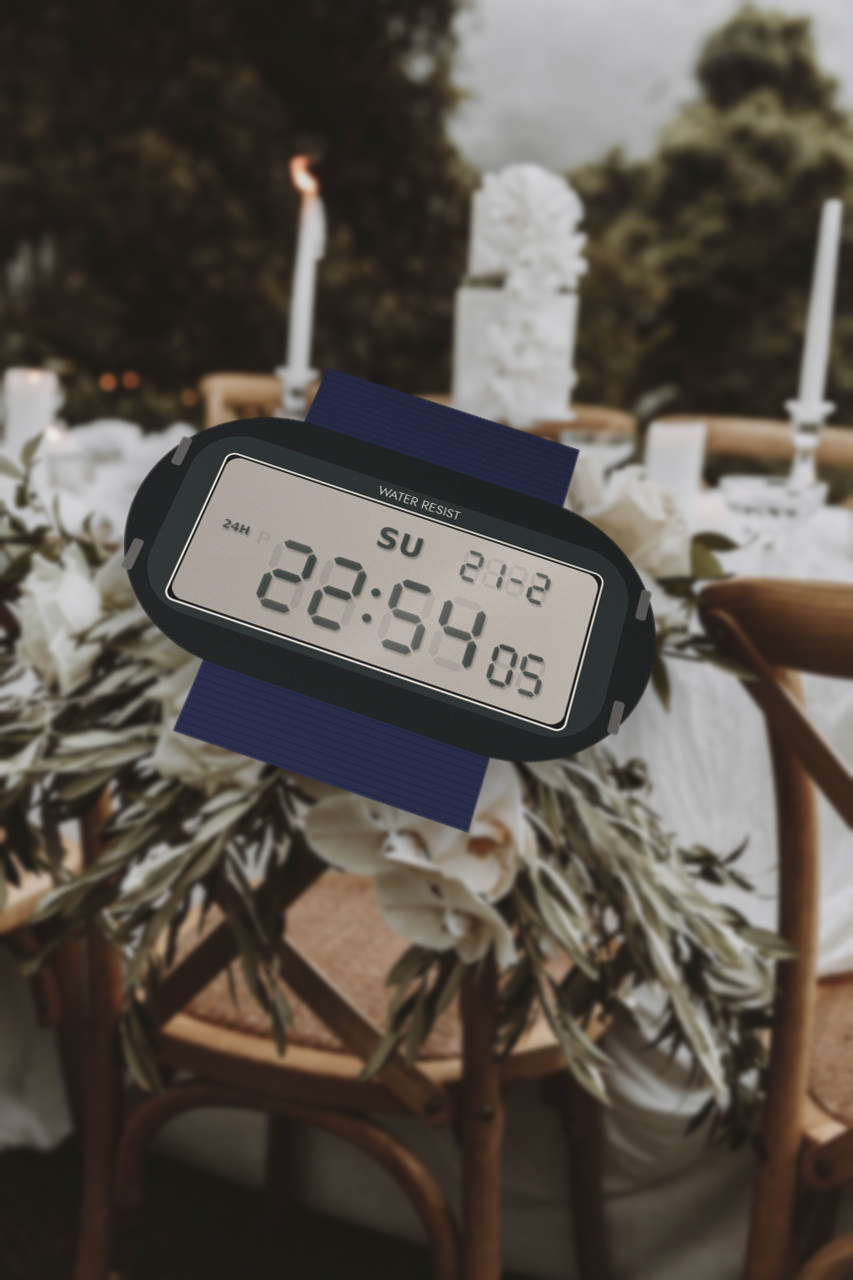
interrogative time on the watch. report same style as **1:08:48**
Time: **22:54:05**
